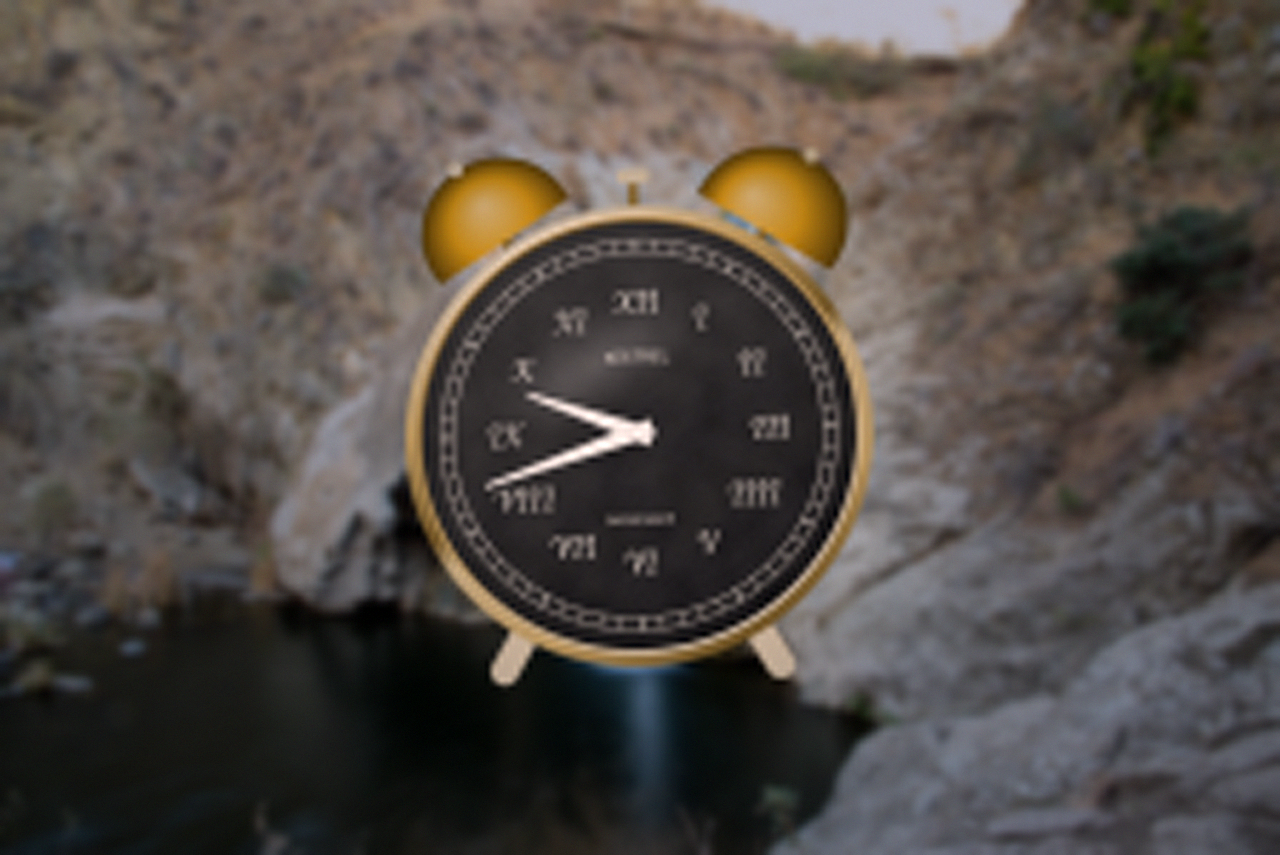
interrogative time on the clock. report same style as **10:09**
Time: **9:42**
